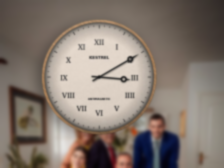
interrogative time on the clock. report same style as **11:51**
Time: **3:10**
